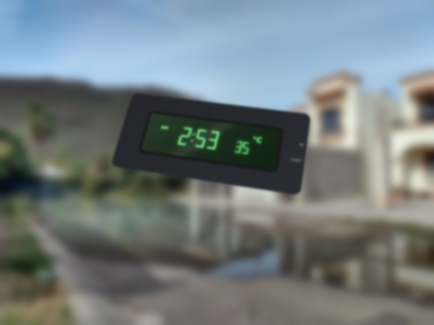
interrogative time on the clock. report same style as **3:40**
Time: **2:53**
